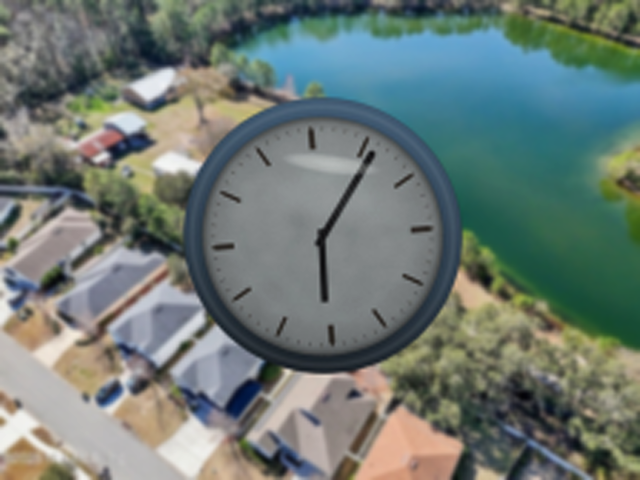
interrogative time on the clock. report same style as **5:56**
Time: **6:06**
